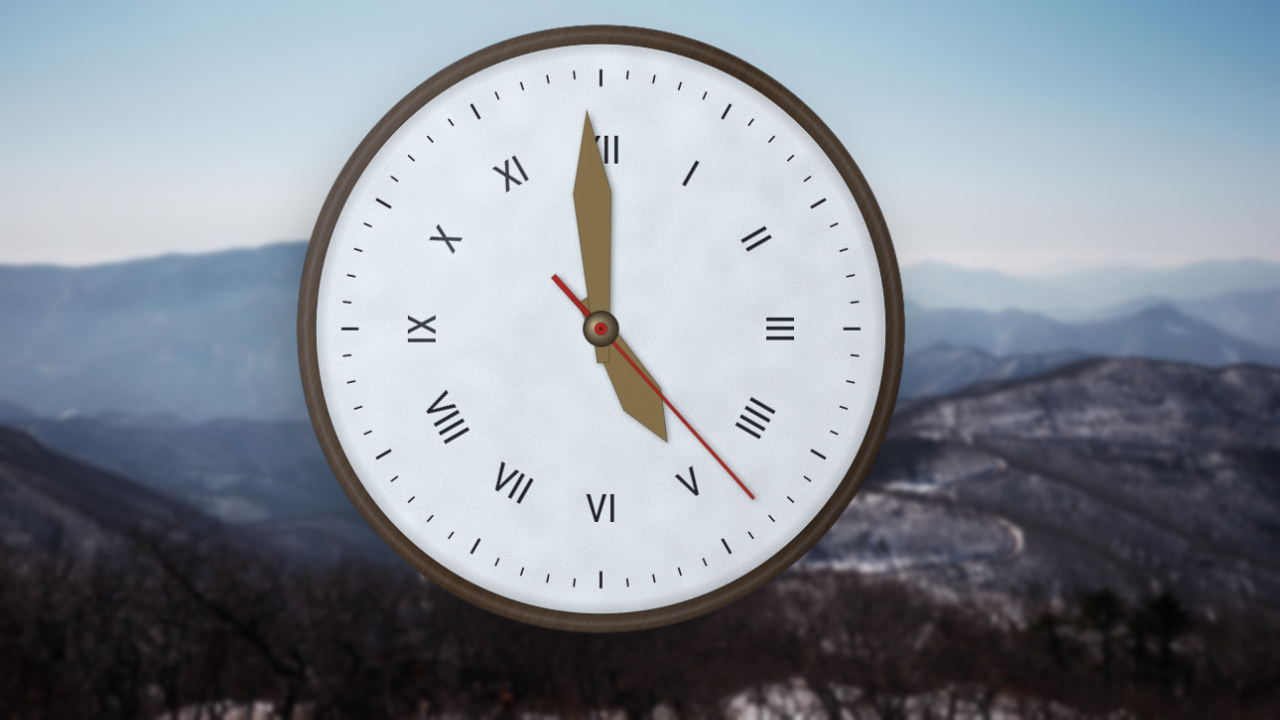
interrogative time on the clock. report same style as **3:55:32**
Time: **4:59:23**
